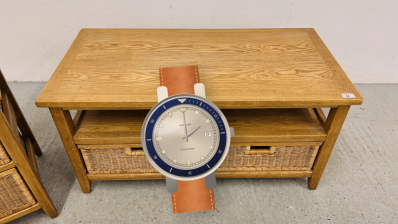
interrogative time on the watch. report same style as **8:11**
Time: **2:00**
